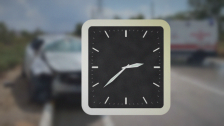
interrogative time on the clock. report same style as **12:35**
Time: **2:38**
